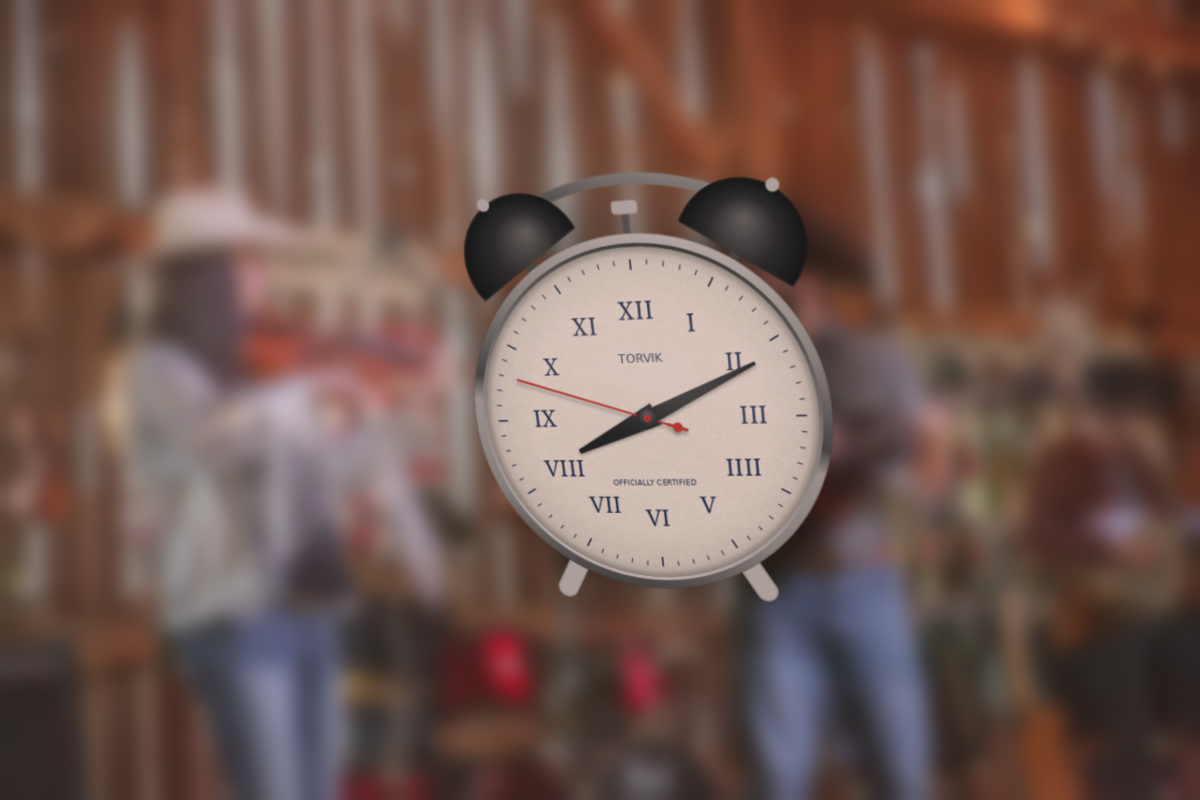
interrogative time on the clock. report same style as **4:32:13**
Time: **8:10:48**
